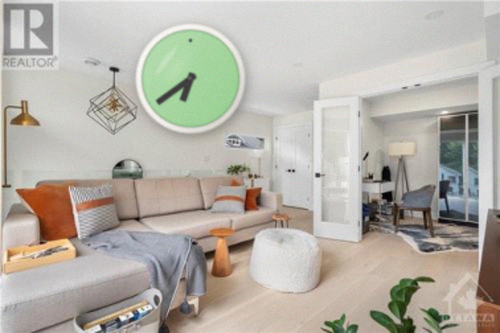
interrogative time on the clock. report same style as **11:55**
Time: **6:39**
